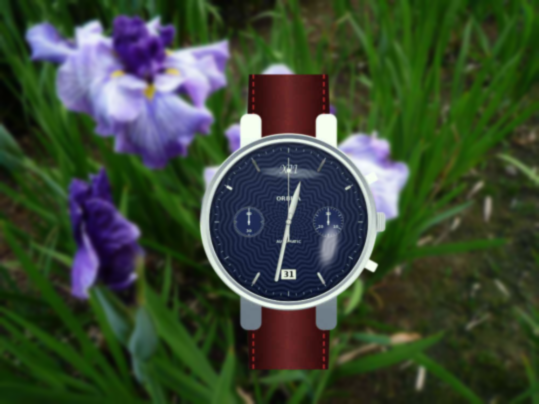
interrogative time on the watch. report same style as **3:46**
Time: **12:32**
